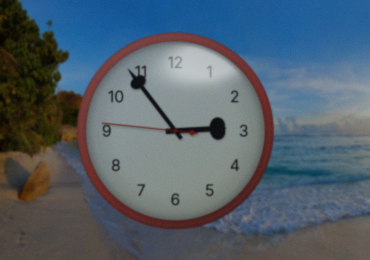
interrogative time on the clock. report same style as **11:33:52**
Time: **2:53:46**
